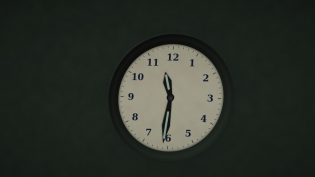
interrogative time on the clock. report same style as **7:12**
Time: **11:31**
